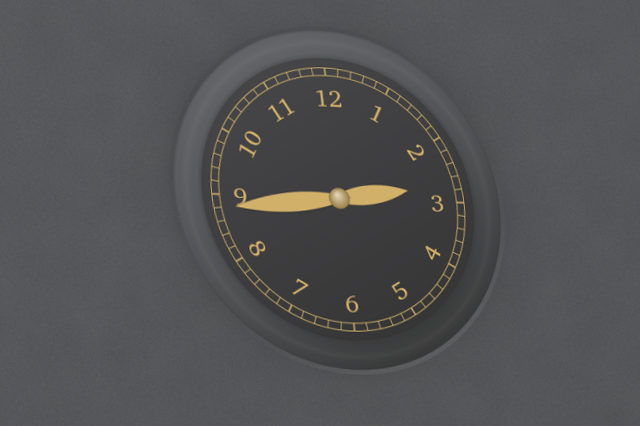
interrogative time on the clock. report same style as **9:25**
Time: **2:44**
